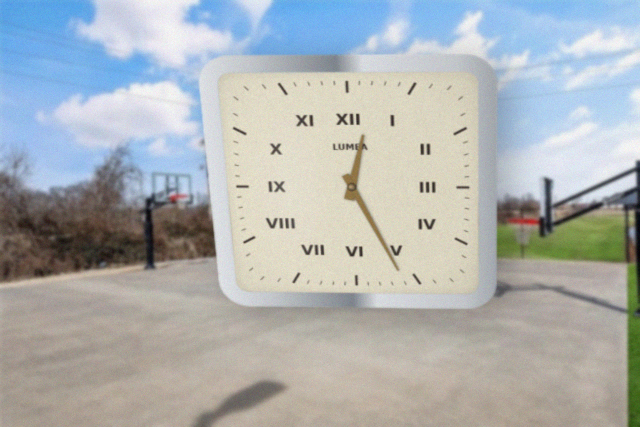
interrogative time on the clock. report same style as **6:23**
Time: **12:26**
